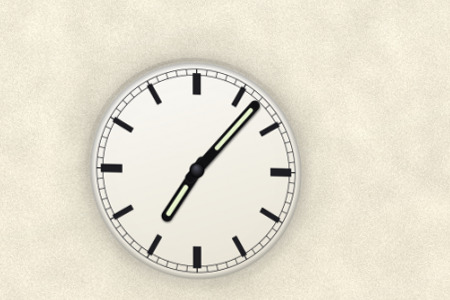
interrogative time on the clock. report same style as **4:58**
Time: **7:07**
